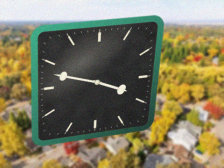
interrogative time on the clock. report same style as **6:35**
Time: **3:48**
